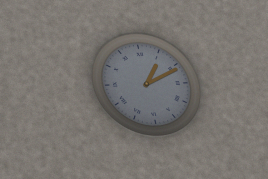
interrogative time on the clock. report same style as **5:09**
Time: **1:11**
